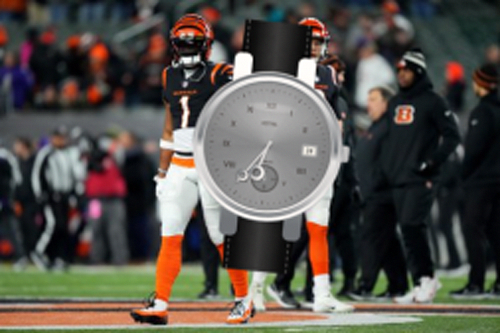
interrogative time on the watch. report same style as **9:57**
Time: **6:36**
